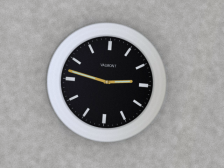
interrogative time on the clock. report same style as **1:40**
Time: **2:47**
